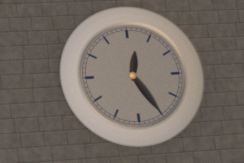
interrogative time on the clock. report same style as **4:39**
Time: **12:25**
